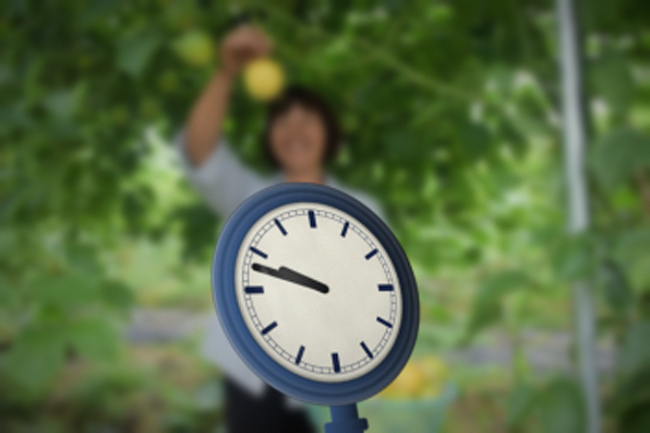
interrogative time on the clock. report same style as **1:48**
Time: **9:48**
